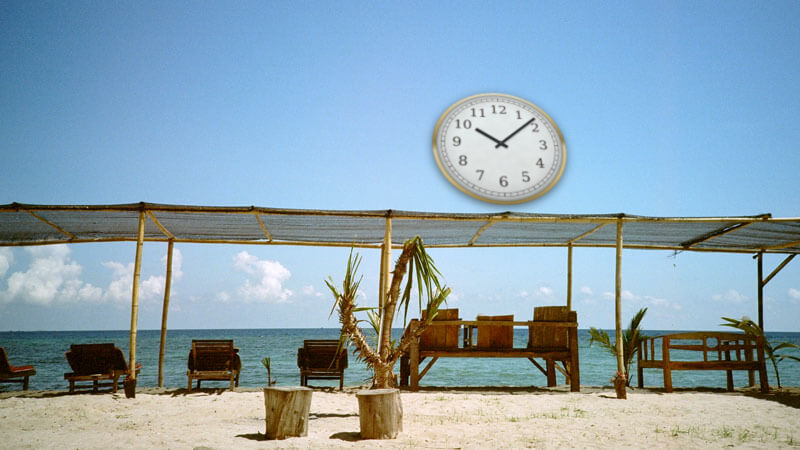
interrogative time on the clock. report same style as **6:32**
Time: **10:08**
